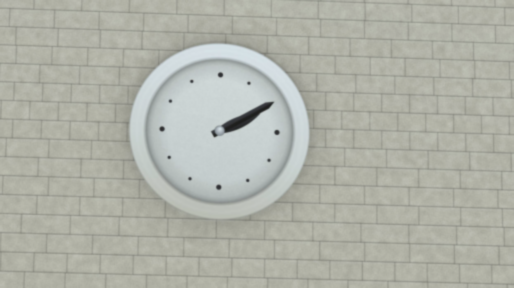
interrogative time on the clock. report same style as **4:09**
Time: **2:10**
